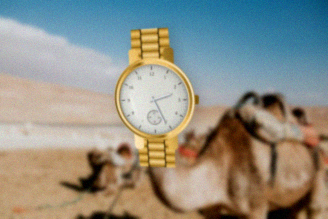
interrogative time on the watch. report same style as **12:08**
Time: **2:26**
